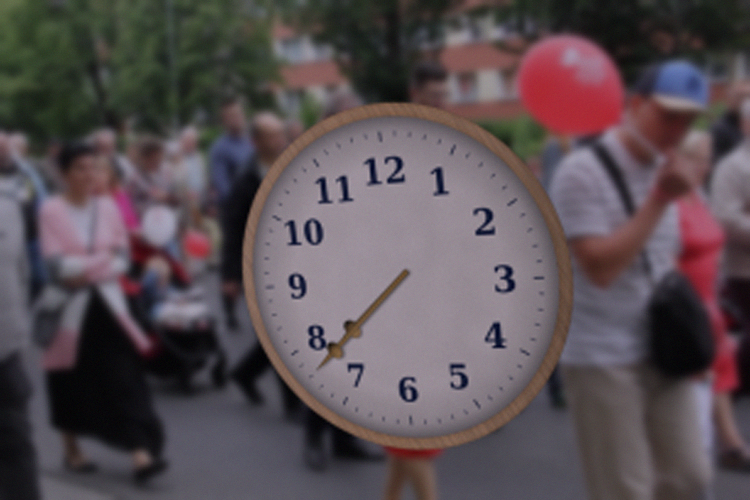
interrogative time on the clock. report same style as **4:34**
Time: **7:38**
